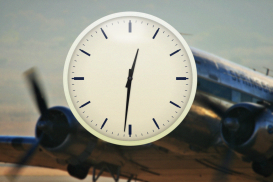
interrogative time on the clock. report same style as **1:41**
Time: **12:31**
